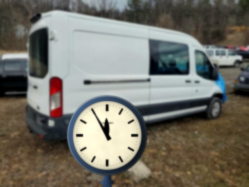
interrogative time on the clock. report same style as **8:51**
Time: **11:55**
